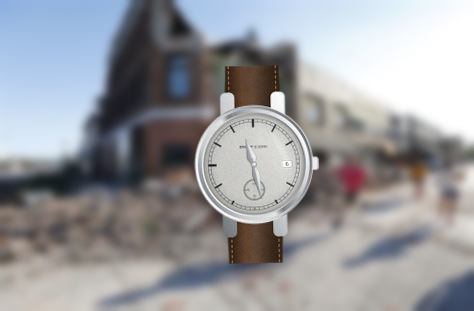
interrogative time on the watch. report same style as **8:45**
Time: **11:28**
